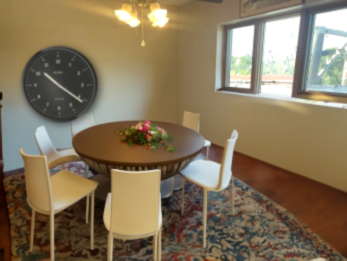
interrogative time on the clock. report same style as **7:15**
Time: **10:21**
